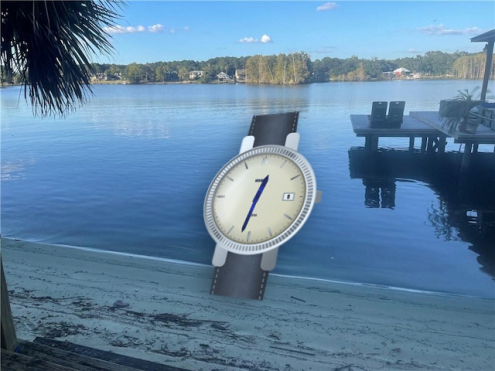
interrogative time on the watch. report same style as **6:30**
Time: **12:32**
